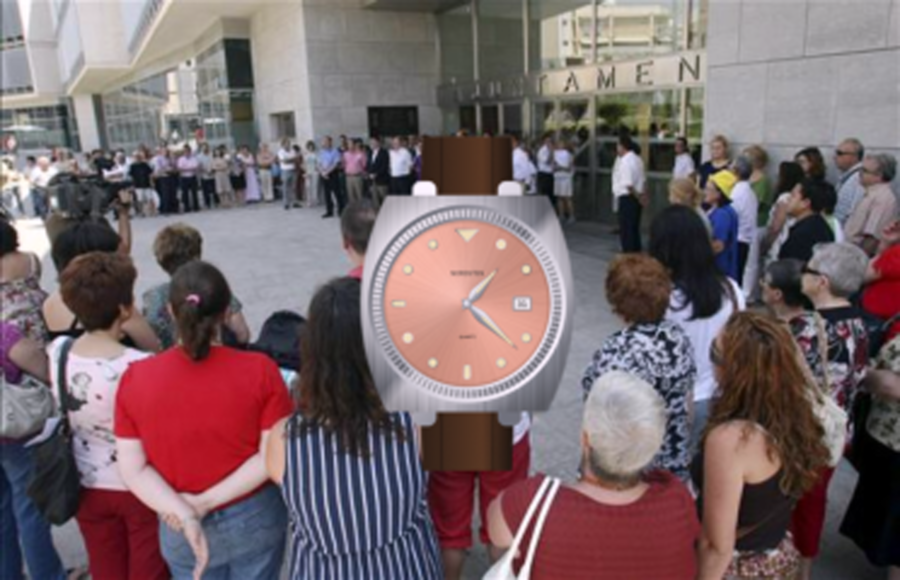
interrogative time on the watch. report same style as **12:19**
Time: **1:22**
